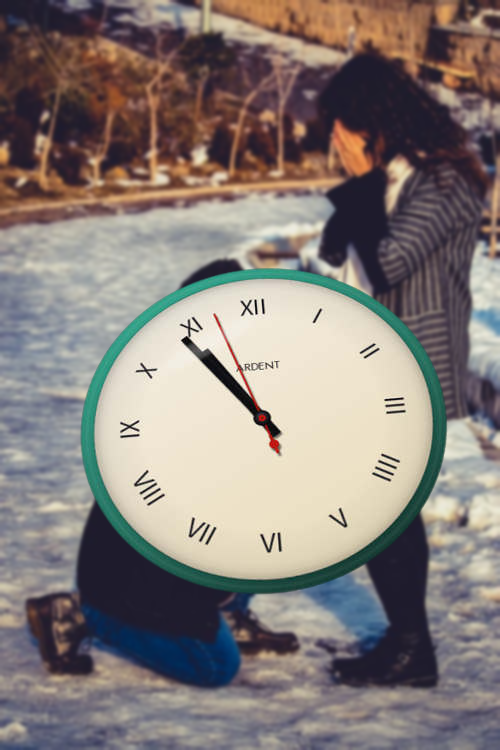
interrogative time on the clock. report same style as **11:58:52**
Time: **10:53:57**
